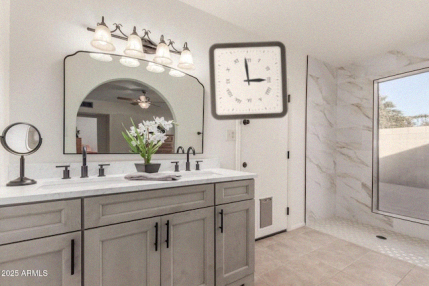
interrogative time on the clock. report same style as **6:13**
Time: **2:59**
